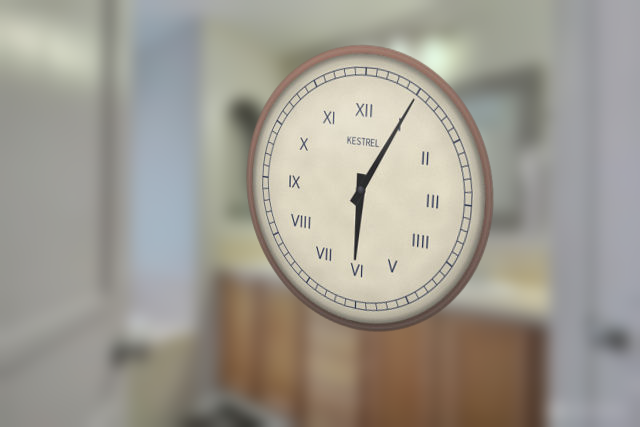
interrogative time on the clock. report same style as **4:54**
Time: **6:05**
